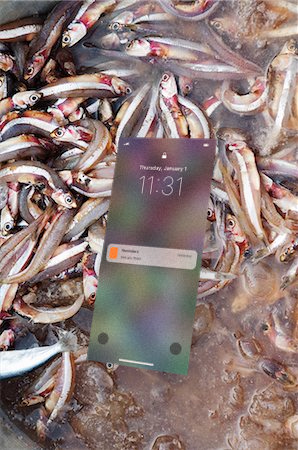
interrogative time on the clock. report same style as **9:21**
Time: **11:31**
